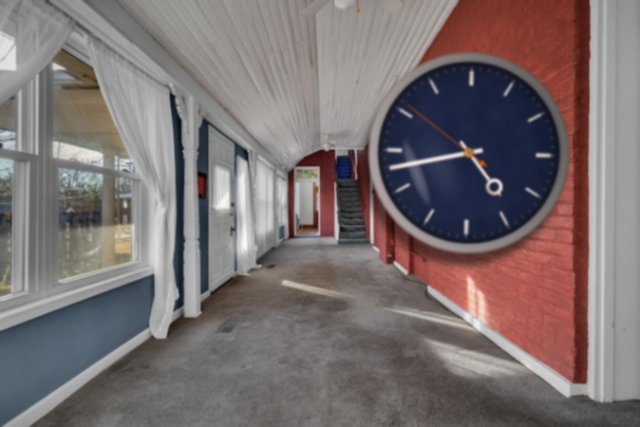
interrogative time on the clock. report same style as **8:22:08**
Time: **4:42:51**
